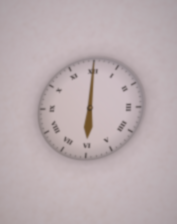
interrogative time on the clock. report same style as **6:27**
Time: **6:00**
